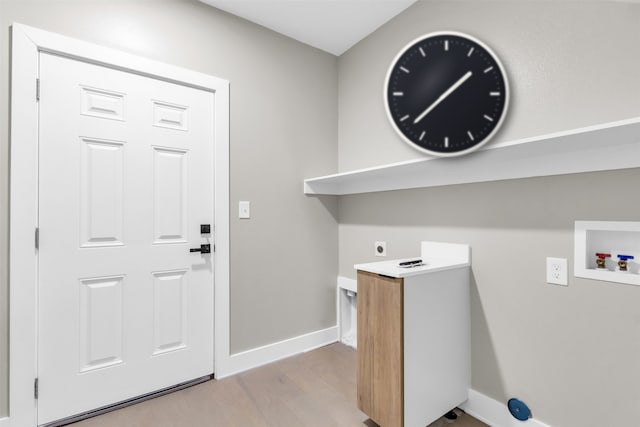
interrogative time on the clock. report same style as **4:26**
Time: **1:38**
